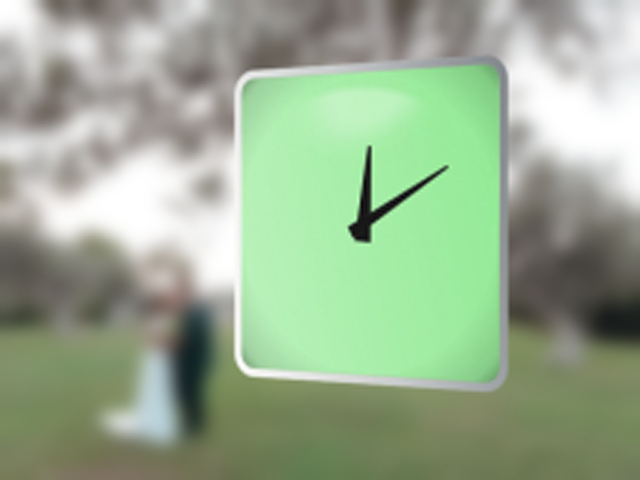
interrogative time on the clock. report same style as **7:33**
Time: **12:10**
